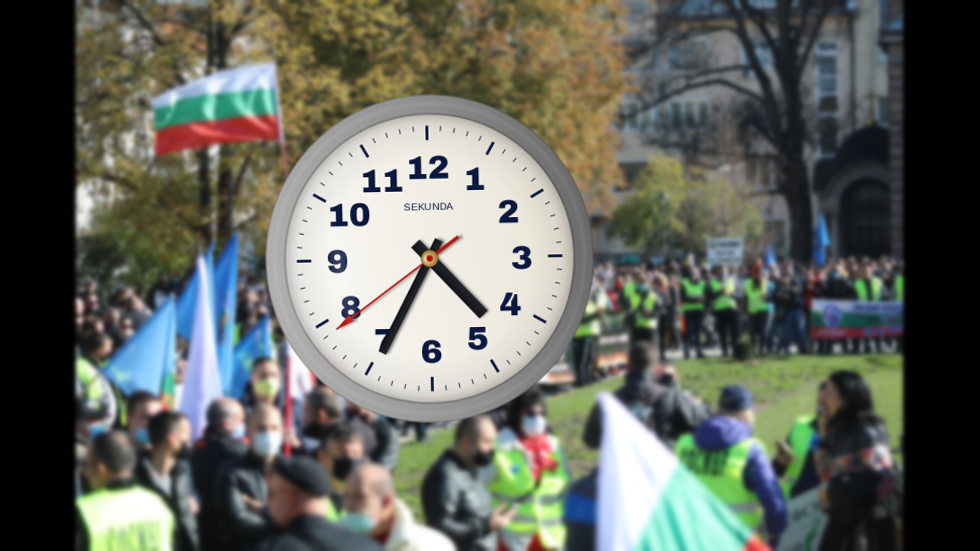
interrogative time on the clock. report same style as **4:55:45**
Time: **4:34:39**
